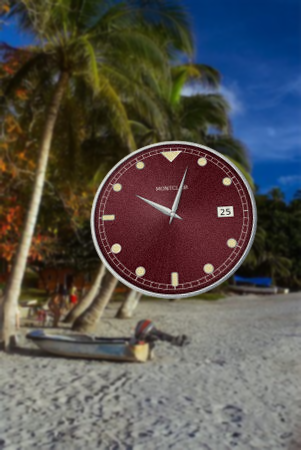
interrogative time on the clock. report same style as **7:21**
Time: **10:03**
